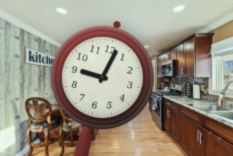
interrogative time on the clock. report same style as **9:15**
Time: **9:02**
